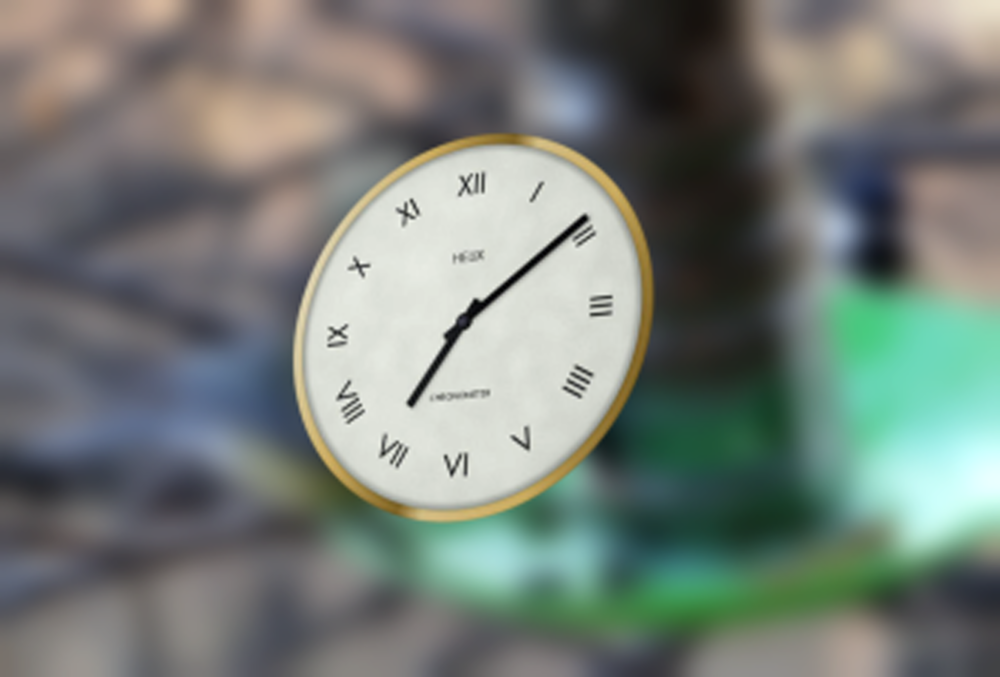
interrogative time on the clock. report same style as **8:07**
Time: **7:09**
